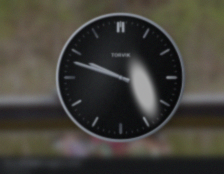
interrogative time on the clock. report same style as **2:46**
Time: **9:48**
